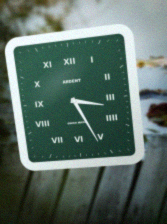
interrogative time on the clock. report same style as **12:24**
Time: **3:26**
